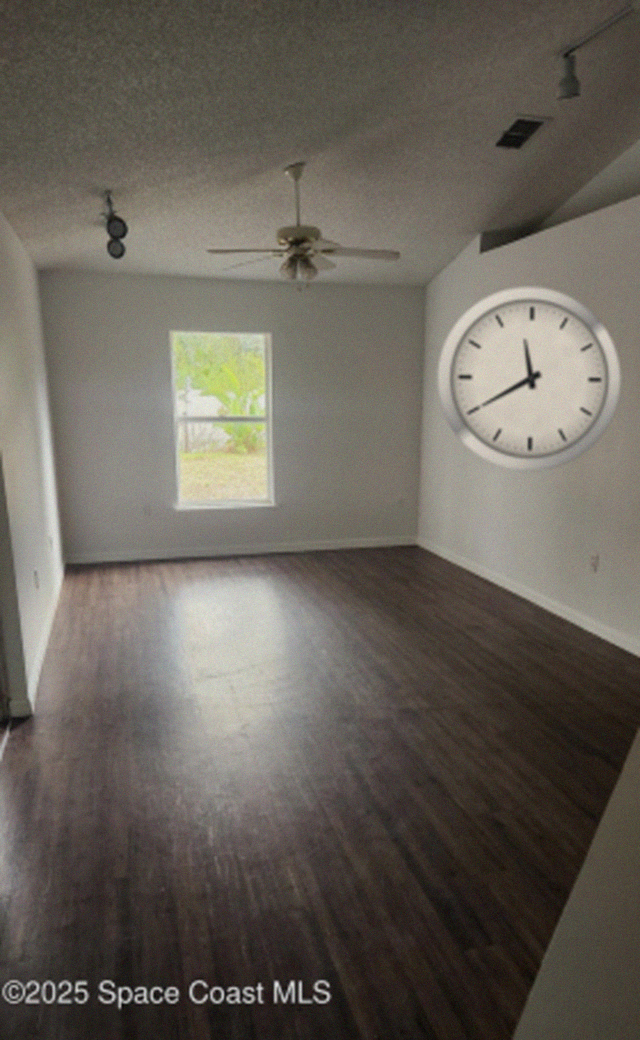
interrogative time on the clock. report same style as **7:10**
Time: **11:40**
